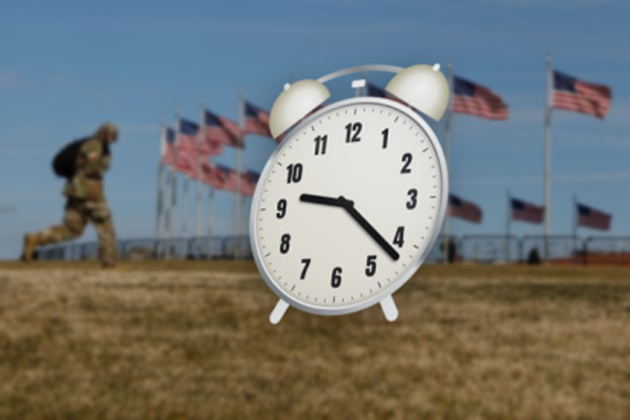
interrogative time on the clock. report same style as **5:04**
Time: **9:22**
